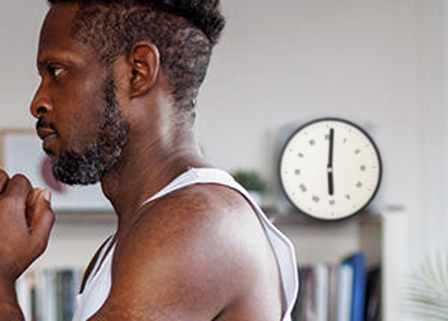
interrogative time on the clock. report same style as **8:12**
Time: **6:01**
